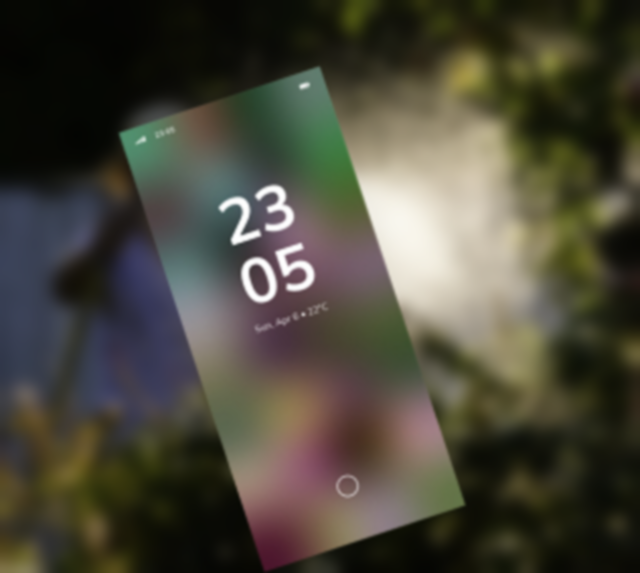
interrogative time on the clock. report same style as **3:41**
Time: **23:05**
